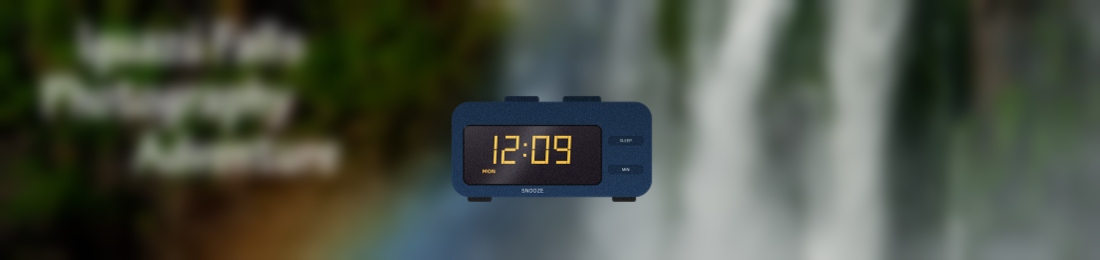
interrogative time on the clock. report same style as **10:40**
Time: **12:09**
